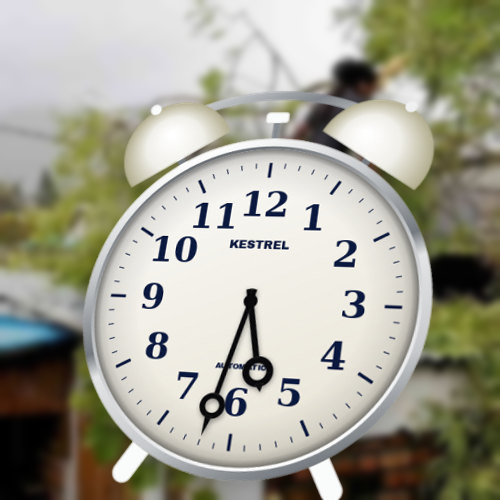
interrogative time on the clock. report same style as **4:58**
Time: **5:32**
